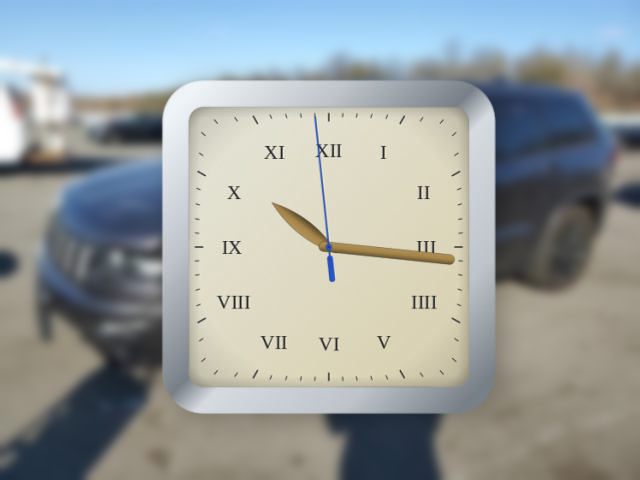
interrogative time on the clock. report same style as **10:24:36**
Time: **10:15:59**
